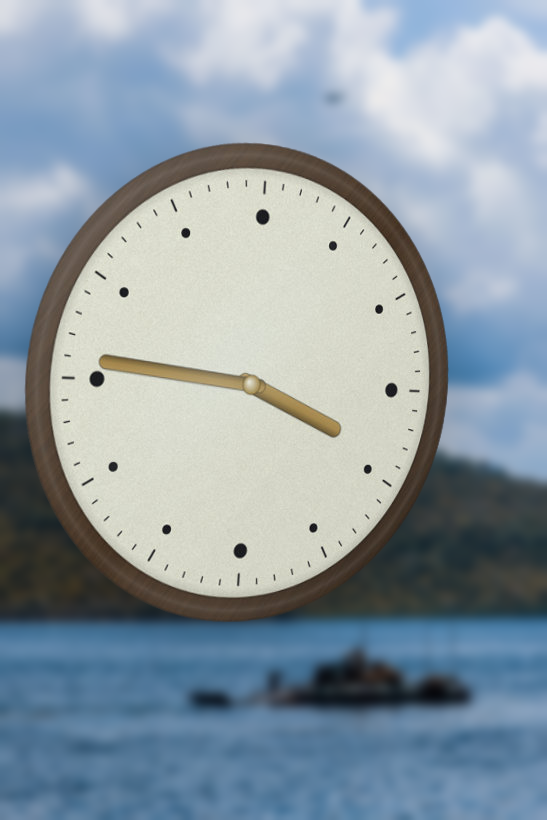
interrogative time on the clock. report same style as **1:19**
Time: **3:46**
